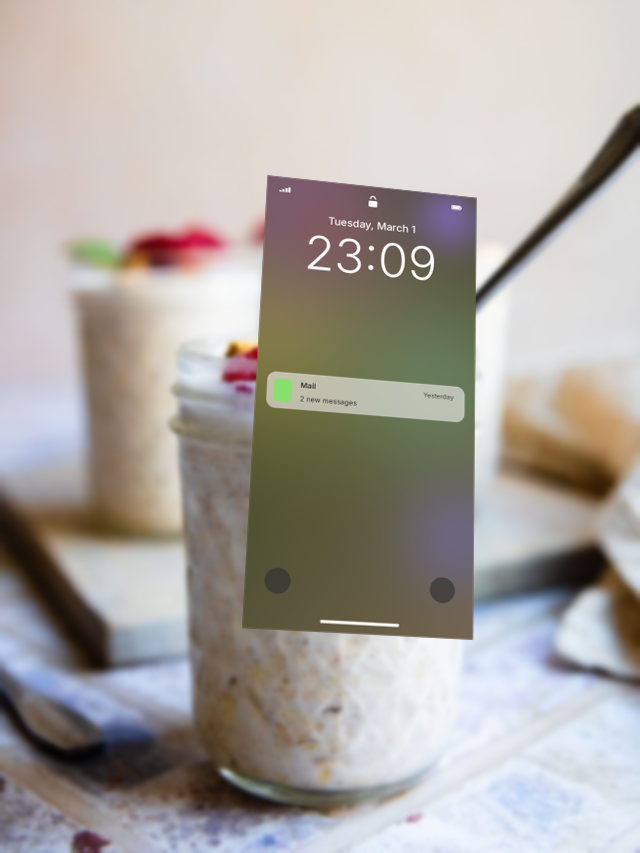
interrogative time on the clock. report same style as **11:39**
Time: **23:09**
